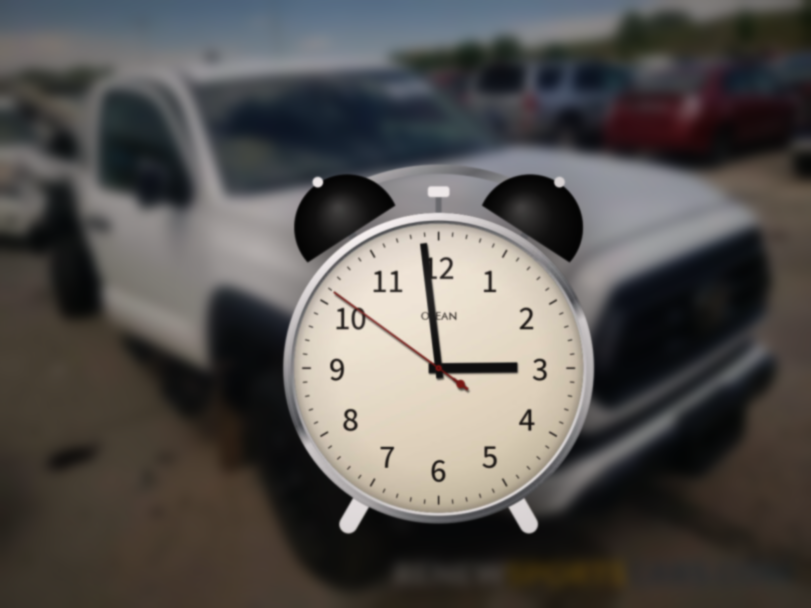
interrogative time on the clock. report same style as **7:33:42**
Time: **2:58:51**
